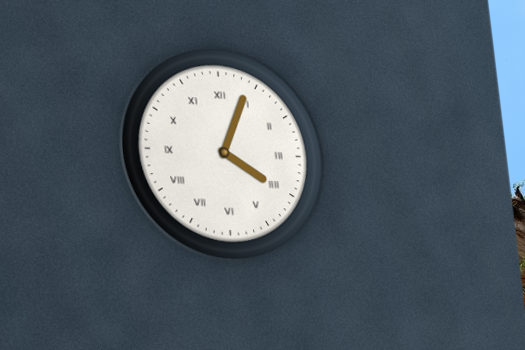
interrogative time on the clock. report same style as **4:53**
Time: **4:04**
